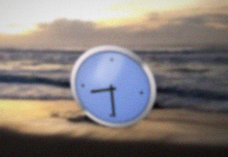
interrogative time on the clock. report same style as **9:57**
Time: **8:29**
